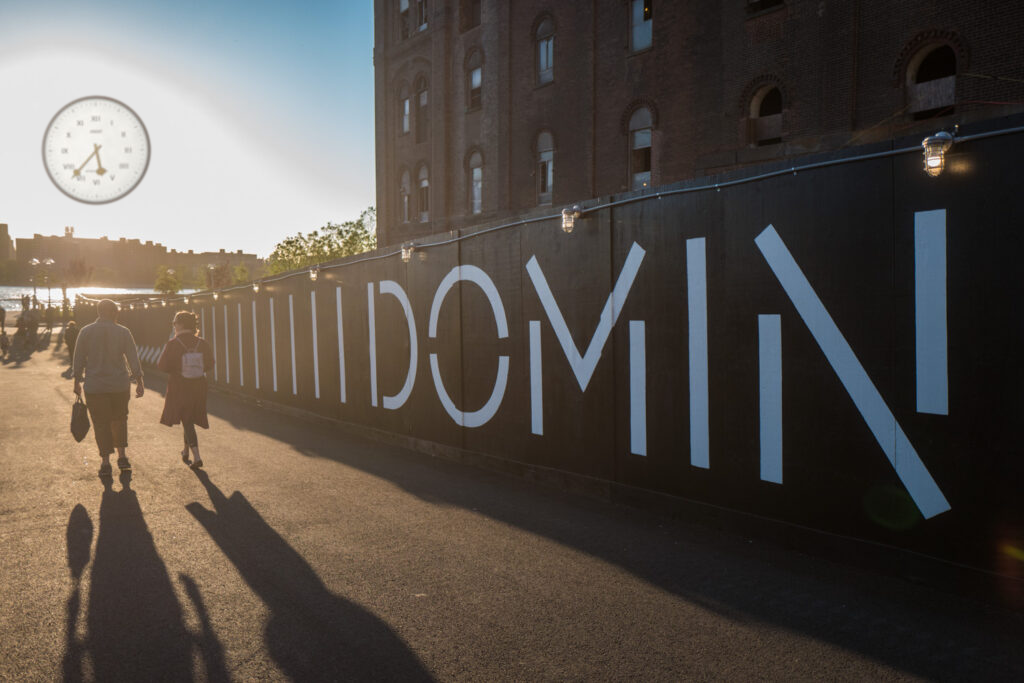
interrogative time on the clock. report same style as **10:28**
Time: **5:37**
